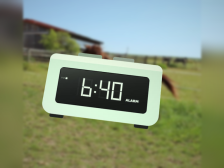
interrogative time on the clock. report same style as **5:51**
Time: **6:40**
